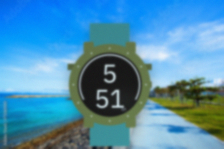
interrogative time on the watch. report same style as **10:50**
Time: **5:51**
